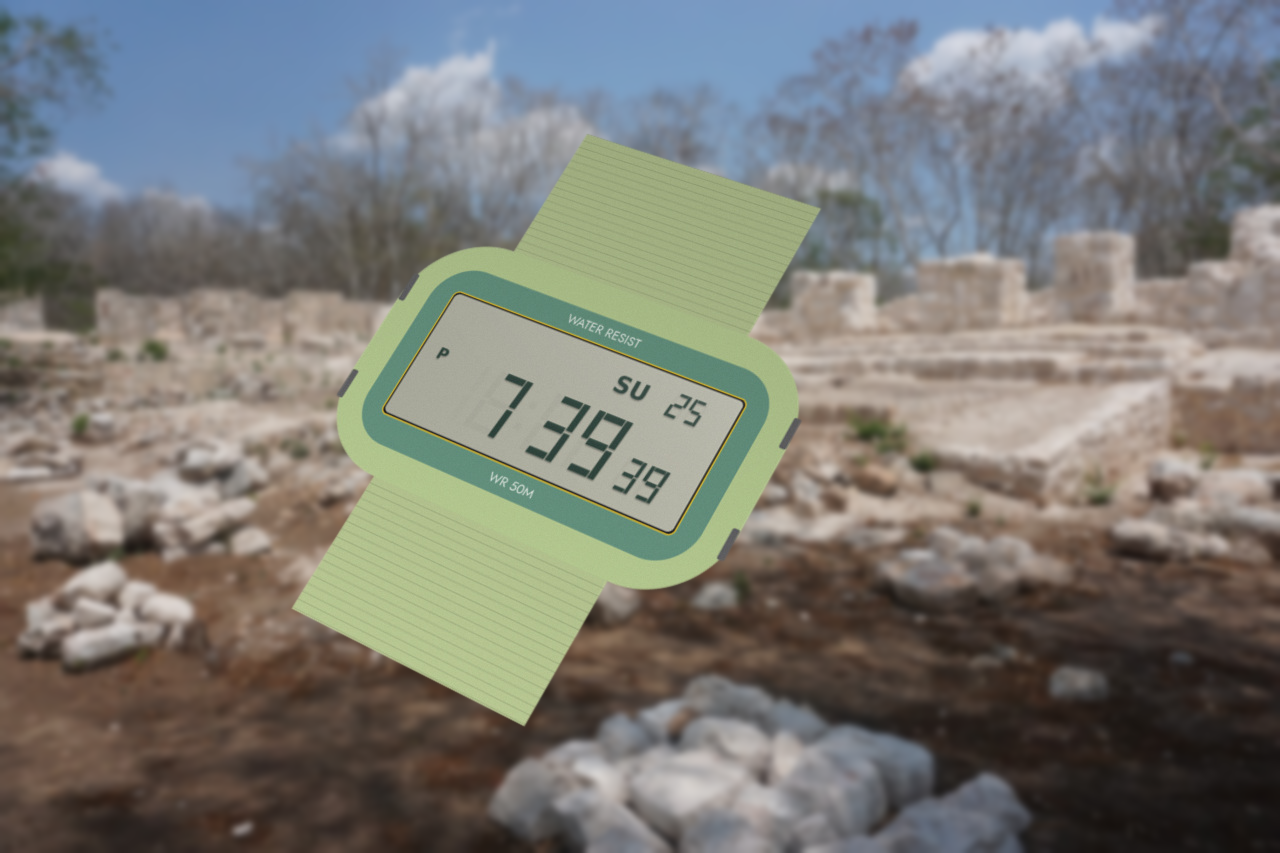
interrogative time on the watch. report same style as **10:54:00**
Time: **7:39:39**
